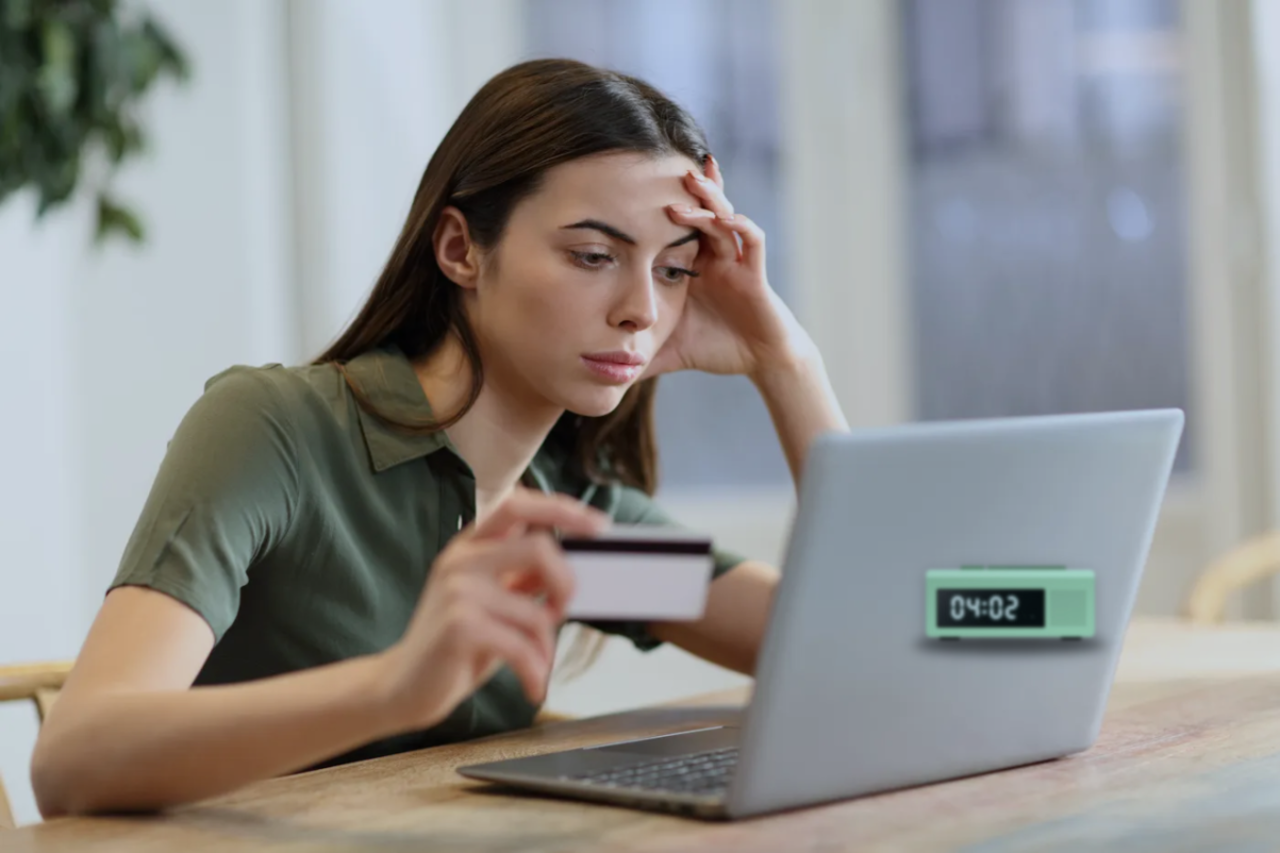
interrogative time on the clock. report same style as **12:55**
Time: **4:02**
